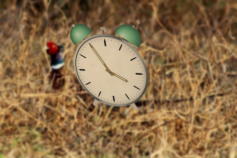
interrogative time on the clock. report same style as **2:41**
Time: **3:55**
